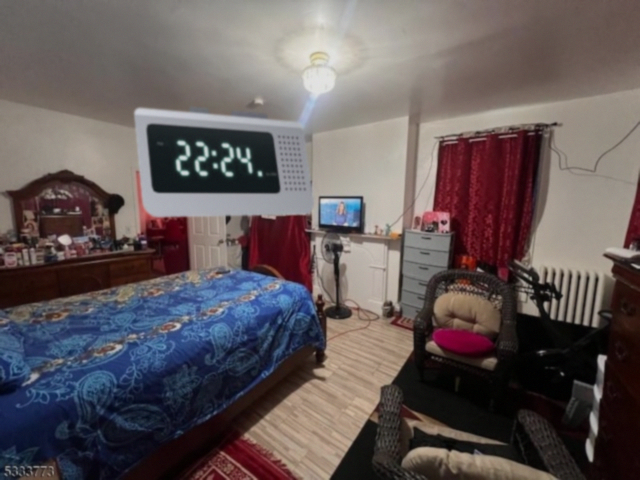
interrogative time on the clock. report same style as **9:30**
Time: **22:24**
